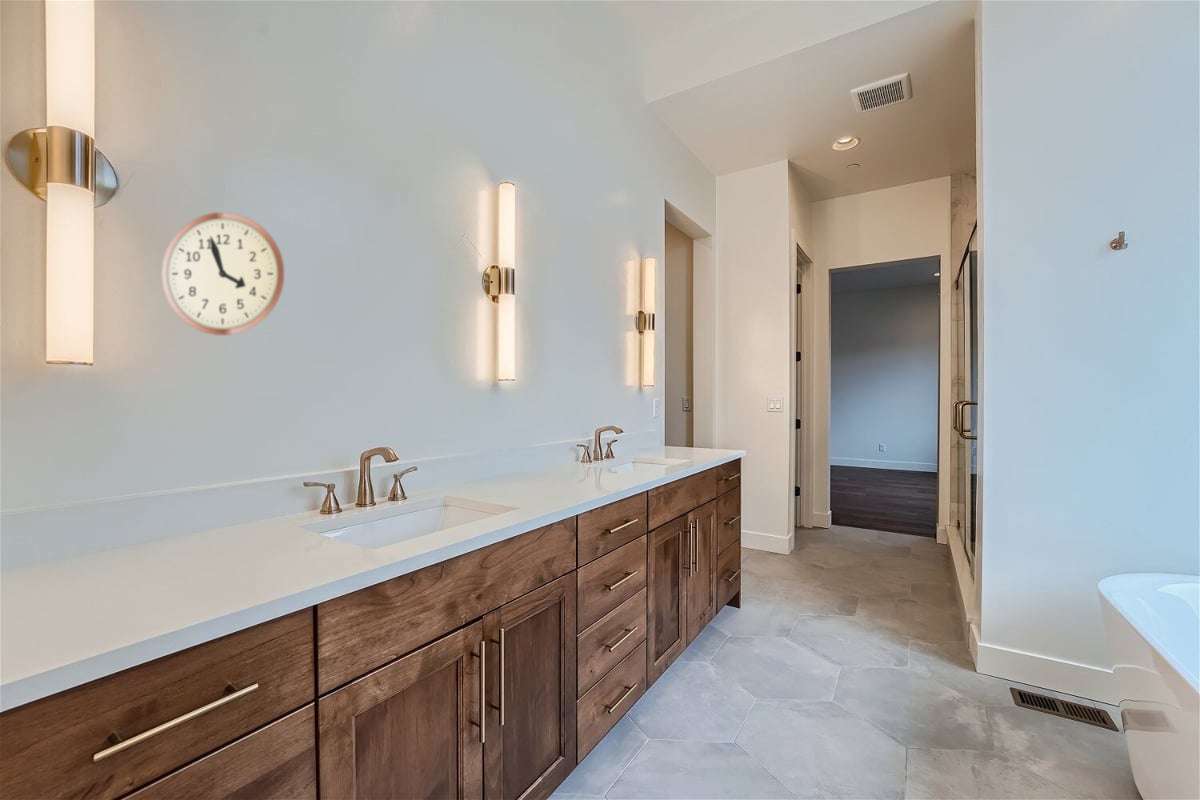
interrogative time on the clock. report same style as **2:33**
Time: **3:57**
